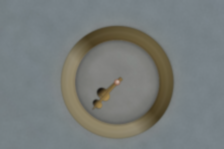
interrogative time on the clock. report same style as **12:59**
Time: **7:37**
